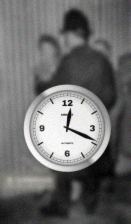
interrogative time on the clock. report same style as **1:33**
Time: **12:19**
